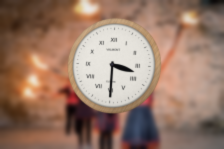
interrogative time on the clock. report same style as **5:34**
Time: **3:30**
